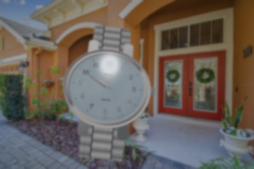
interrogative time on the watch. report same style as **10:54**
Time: **9:50**
